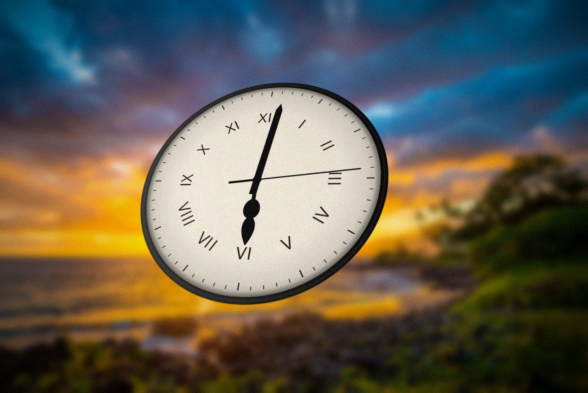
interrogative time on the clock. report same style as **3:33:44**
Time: **6:01:14**
